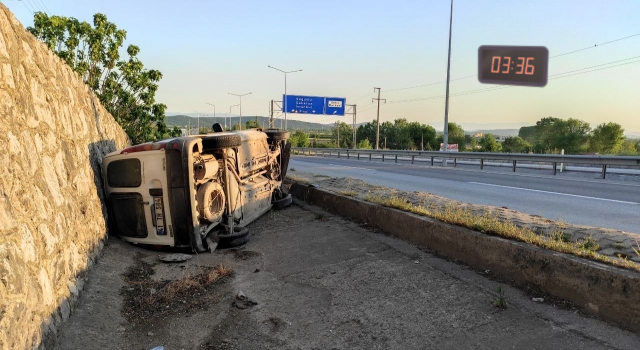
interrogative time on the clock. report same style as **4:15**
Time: **3:36**
